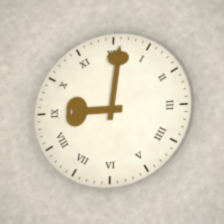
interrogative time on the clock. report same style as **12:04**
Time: **9:01**
